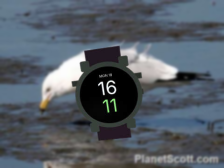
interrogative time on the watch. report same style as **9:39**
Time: **16:11**
